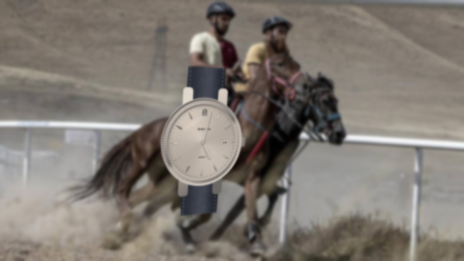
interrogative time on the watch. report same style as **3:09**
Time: **5:02**
